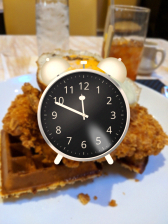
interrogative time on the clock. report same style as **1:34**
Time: **11:49**
